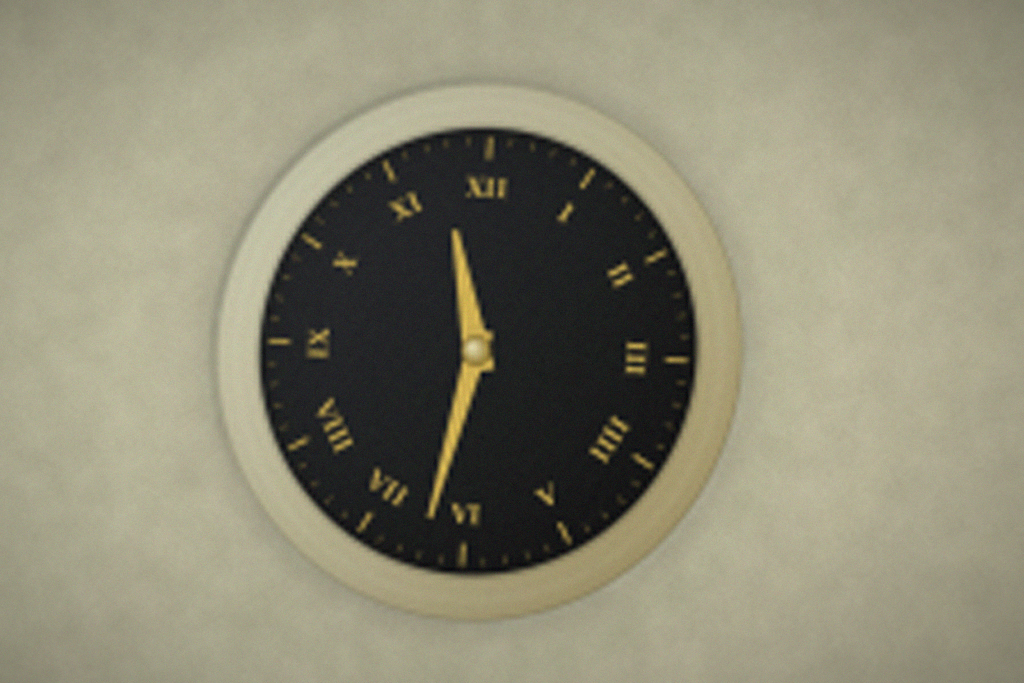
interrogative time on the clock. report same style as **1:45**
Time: **11:32**
